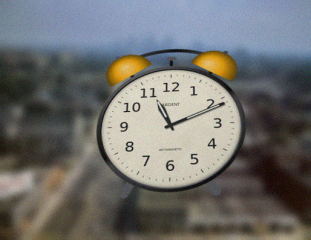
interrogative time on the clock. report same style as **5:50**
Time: **11:11**
